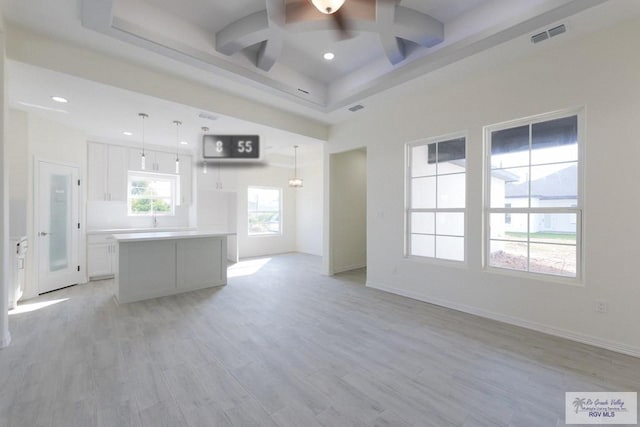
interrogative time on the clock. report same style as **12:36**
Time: **8:55**
